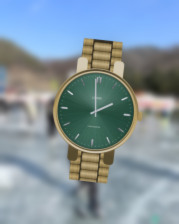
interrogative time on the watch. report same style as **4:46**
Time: **1:59**
